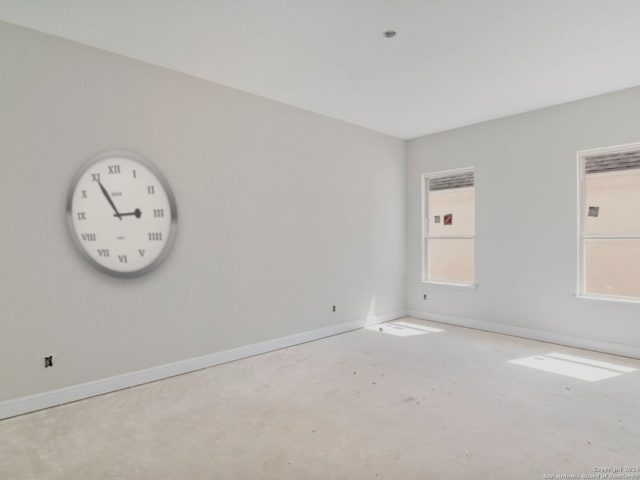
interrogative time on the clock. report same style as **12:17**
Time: **2:55**
